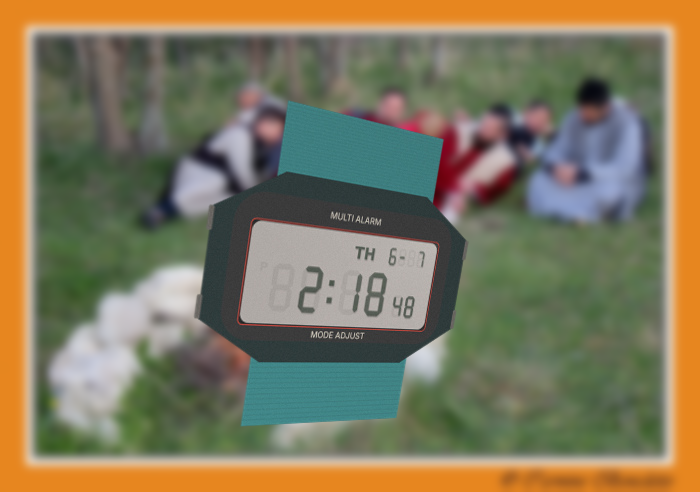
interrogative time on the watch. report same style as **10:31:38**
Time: **2:18:48**
